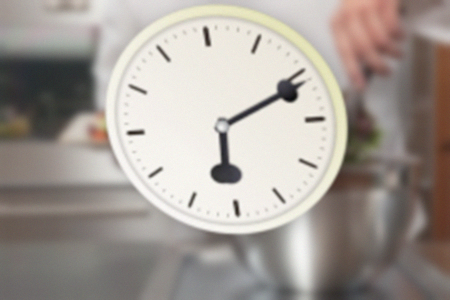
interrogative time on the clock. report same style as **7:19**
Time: **6:11**
